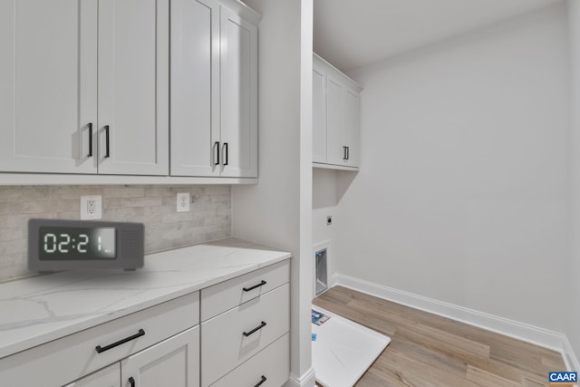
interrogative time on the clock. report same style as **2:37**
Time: **2:21**
